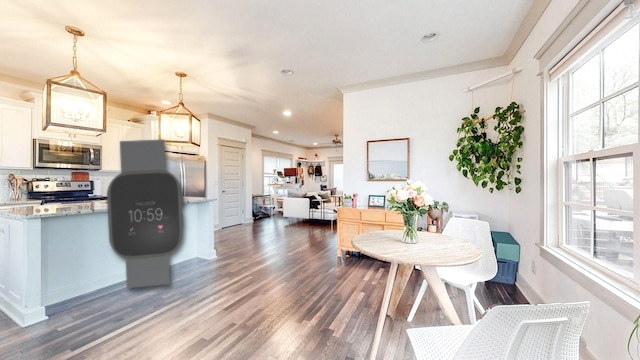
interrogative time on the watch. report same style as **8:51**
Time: **10:59**
